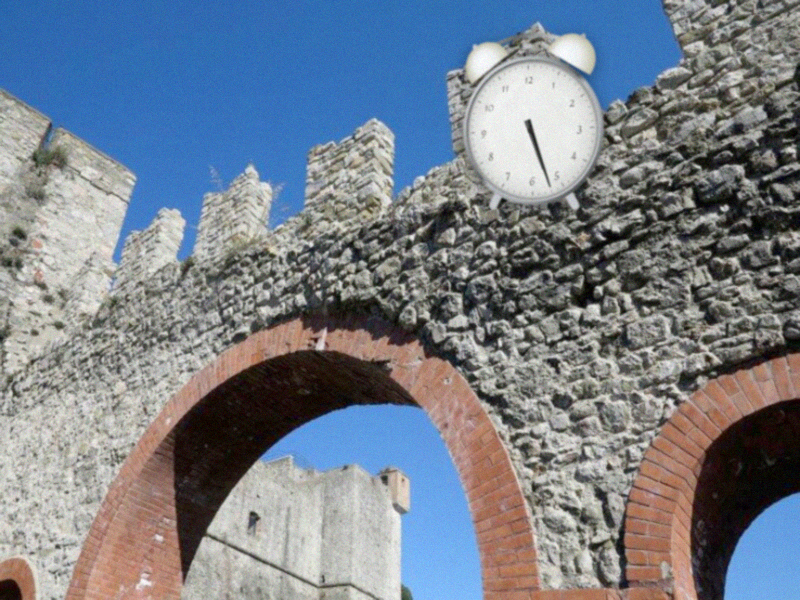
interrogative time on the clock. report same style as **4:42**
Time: **5:27**
